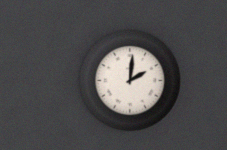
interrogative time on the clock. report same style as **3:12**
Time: **2:01**
